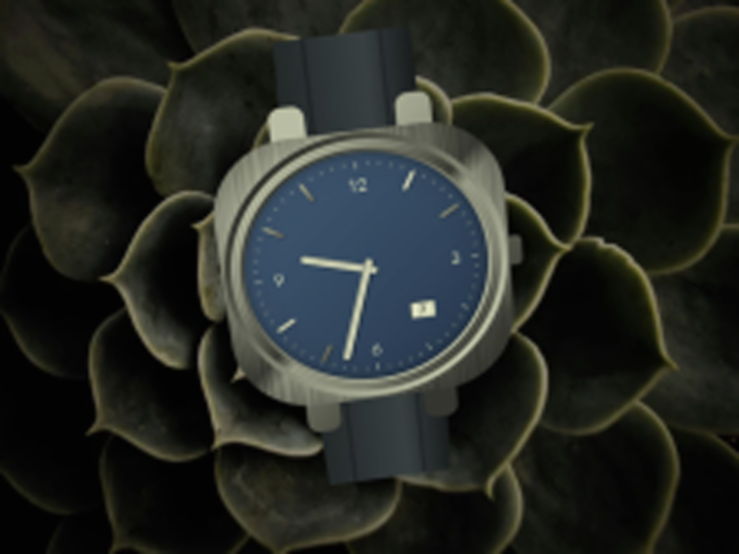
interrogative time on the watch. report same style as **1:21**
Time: **9:33**
